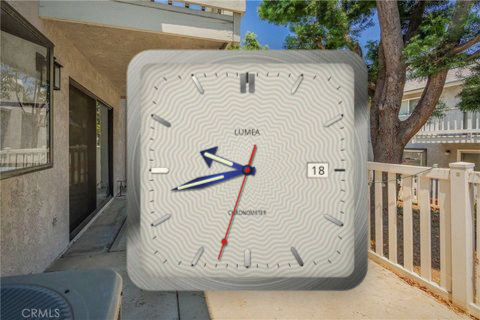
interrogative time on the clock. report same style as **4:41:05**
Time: **9:42:33**
